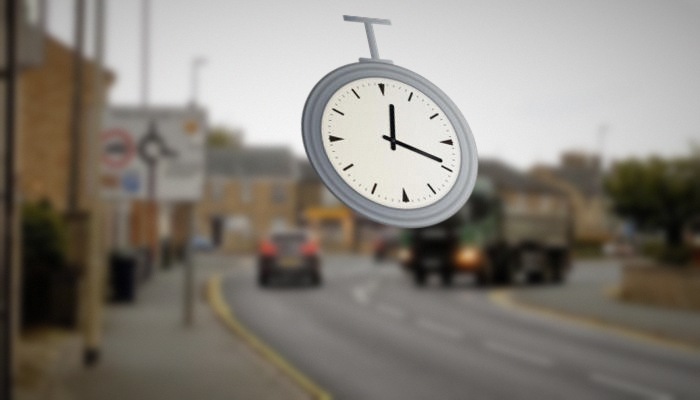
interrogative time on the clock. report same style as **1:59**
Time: **12:19**
